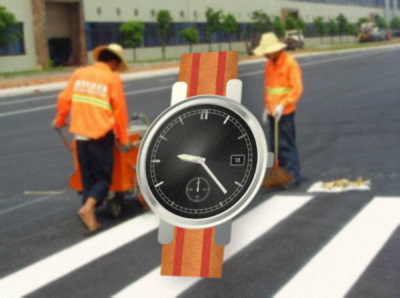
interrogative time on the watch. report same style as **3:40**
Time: **9:23**
